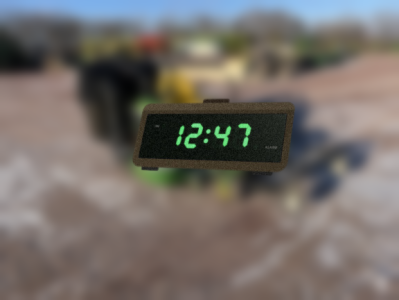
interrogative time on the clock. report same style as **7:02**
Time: **12:47**
